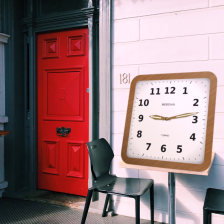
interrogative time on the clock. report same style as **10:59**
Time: **9:13**
